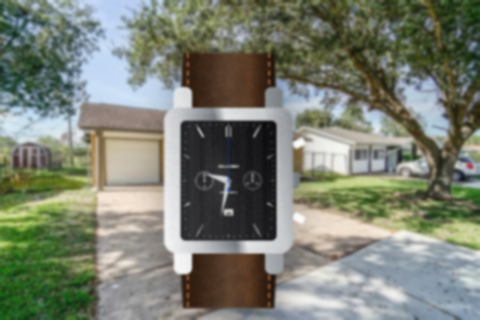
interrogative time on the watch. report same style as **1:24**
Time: **9:32**
